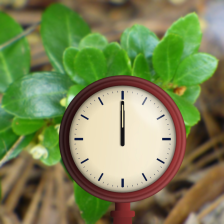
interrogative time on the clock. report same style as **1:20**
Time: **12:00**
